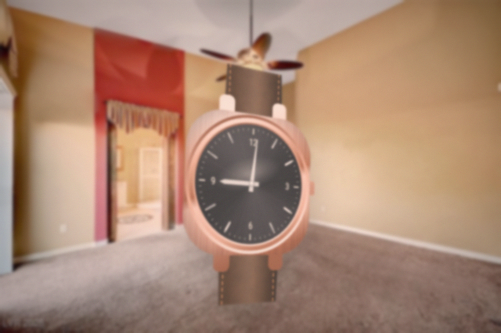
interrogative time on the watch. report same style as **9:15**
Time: **9:01**
